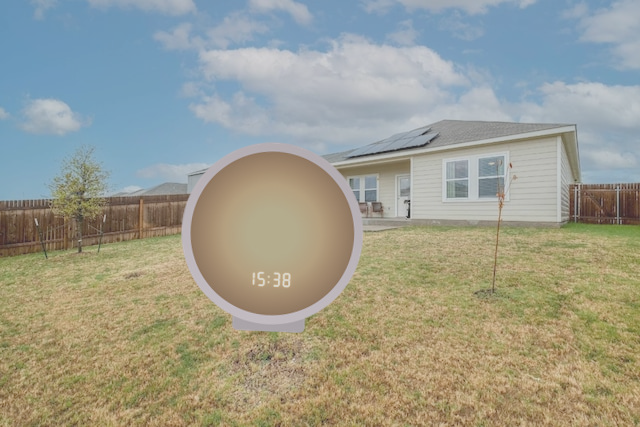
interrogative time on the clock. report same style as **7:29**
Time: **15:38**
